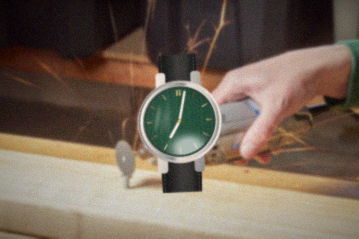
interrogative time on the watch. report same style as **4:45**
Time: **7:02**
